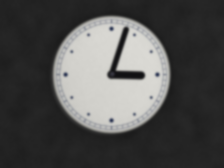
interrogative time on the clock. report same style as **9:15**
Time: **3:03**
